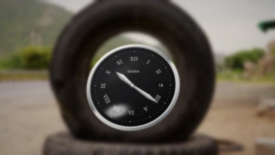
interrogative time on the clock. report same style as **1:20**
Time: **10:21**
